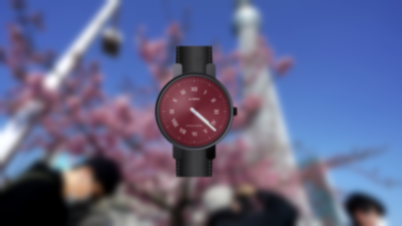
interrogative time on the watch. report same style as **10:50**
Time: **4:22**
